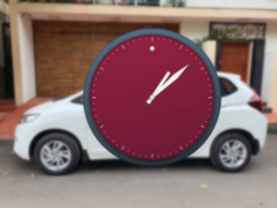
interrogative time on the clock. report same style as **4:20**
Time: **1:08**
